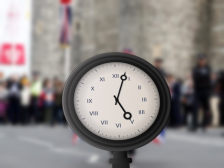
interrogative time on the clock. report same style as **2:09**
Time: **5:03**
